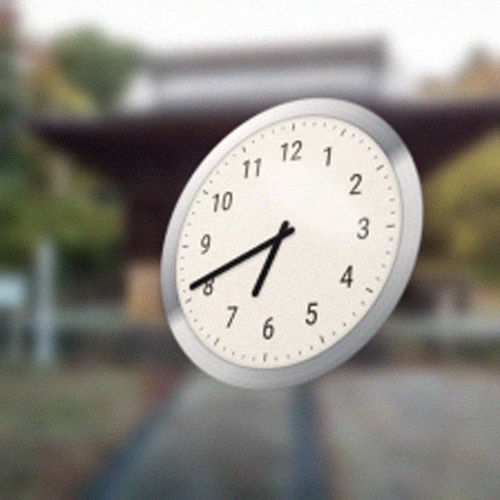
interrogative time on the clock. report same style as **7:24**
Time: **6:41**
